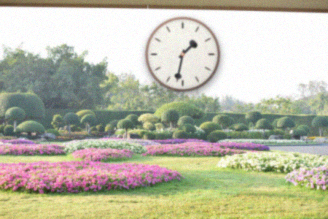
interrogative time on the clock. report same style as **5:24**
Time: **1:32**
